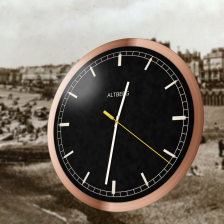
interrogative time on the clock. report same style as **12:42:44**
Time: **12:31:21**
